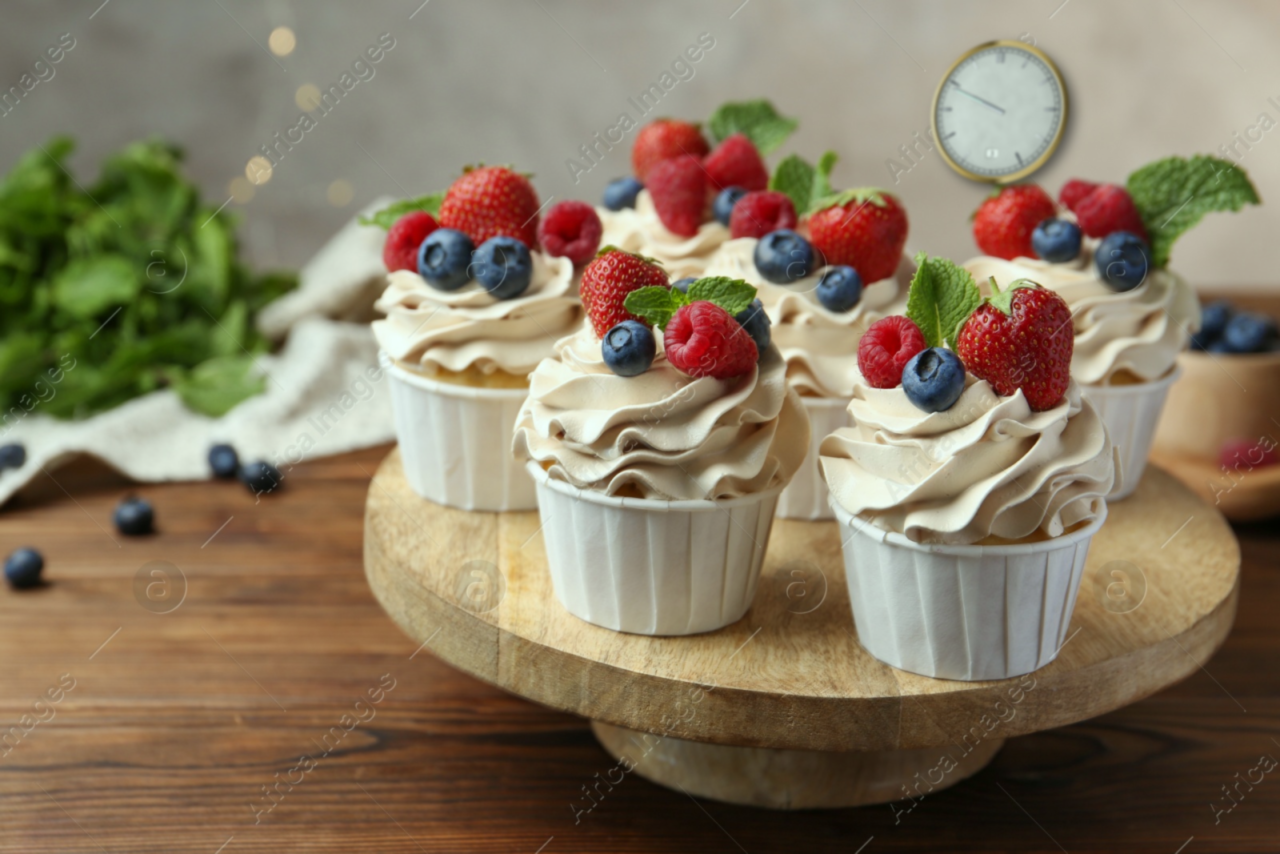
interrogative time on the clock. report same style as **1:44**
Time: **9:49**
